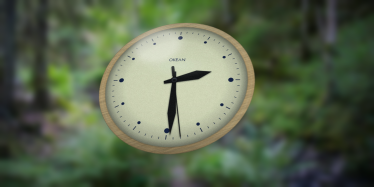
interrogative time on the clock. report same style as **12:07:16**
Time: **2:29:28**
